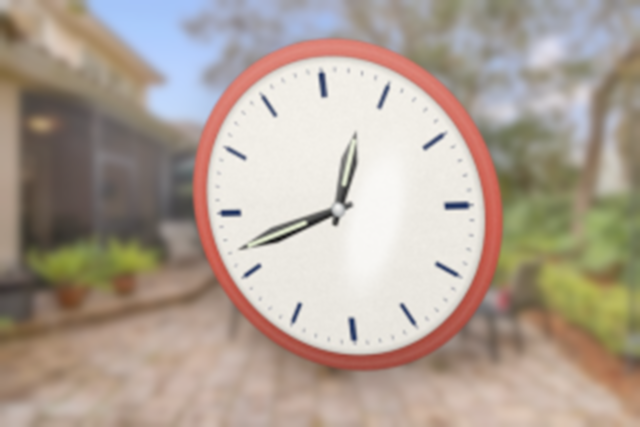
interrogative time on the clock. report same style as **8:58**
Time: **12:42**
